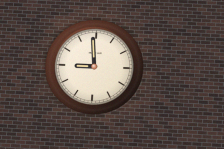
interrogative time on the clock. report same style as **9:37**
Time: **8:59**
